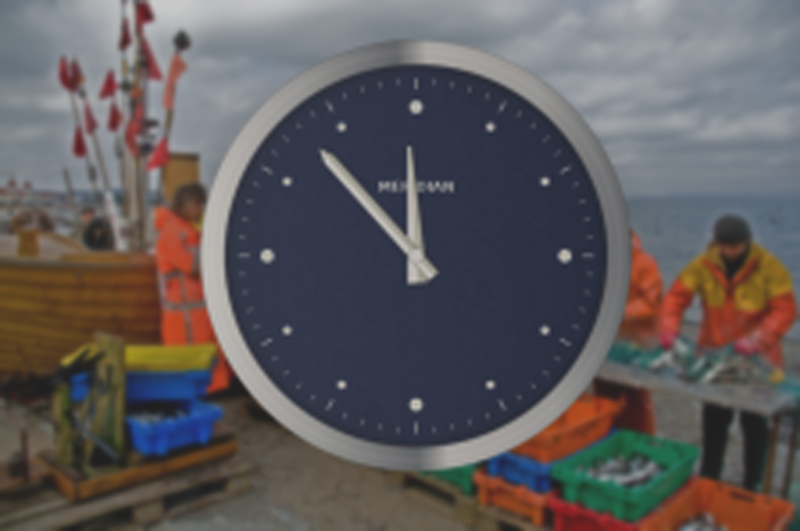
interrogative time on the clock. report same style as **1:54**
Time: **11:53**
